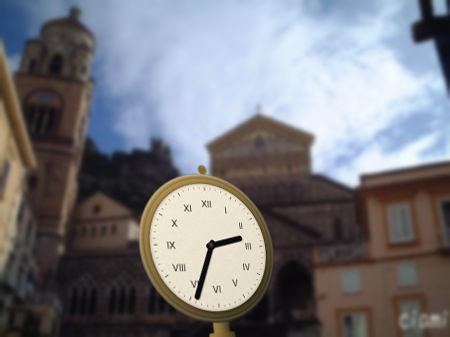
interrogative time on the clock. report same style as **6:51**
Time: **2:34**
